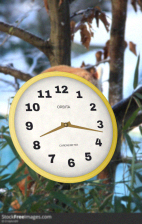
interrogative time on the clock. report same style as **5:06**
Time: **8:17**
